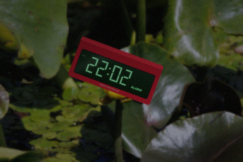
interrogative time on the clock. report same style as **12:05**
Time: **22:02**
